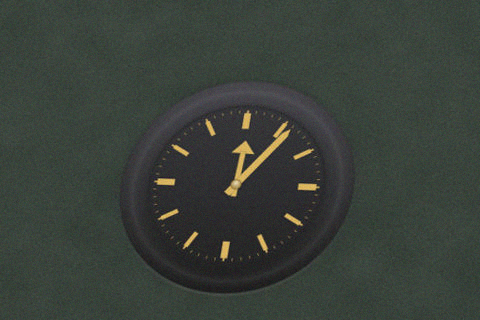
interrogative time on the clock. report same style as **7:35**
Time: **12:06**
